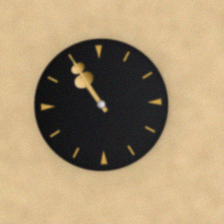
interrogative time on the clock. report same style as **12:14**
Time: **10:55**
